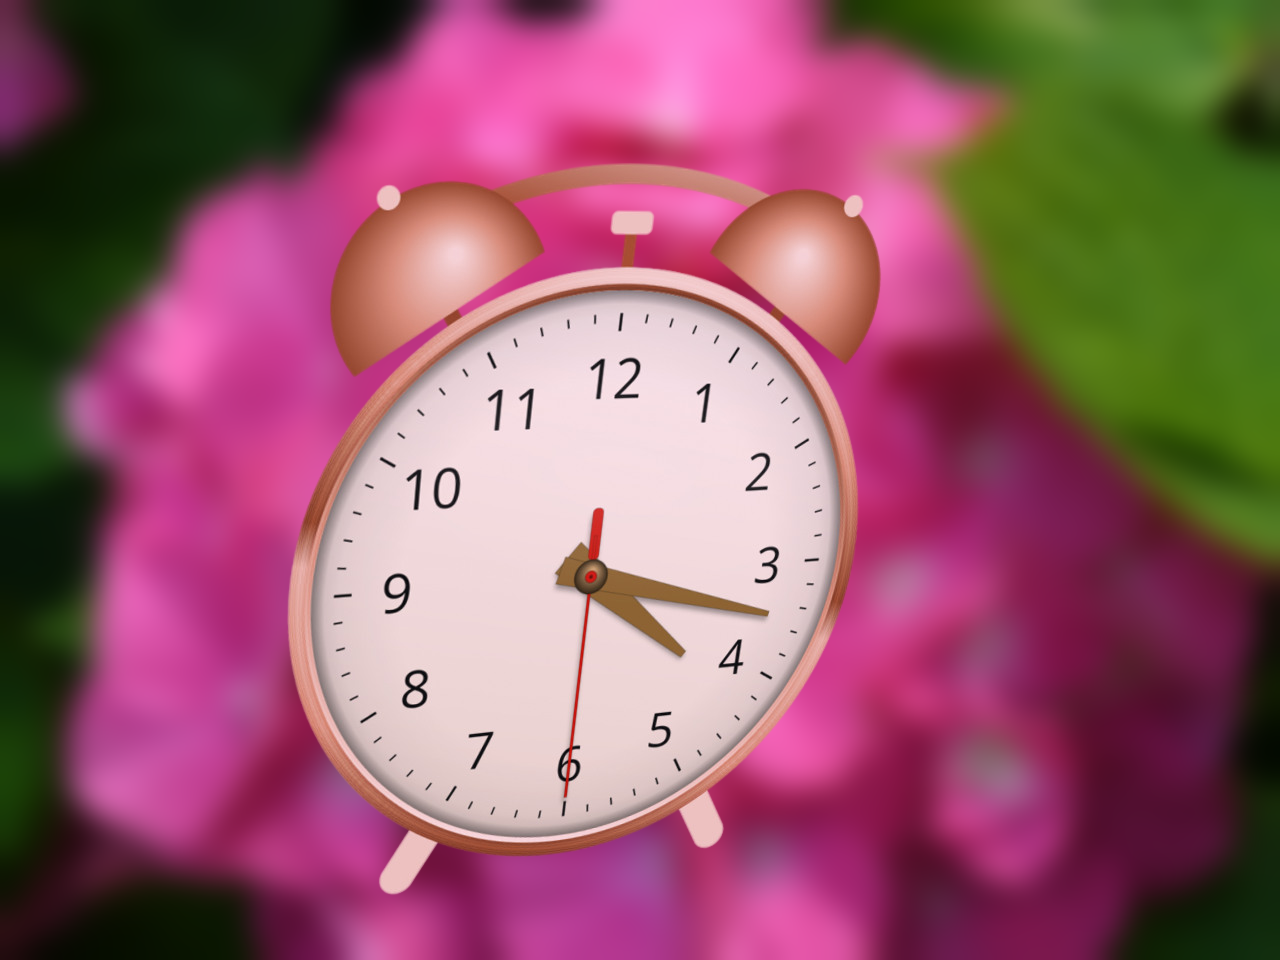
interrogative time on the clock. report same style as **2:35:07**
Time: **4:17:30**
